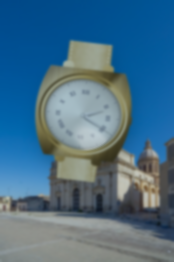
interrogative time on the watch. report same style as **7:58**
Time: **2:20**
